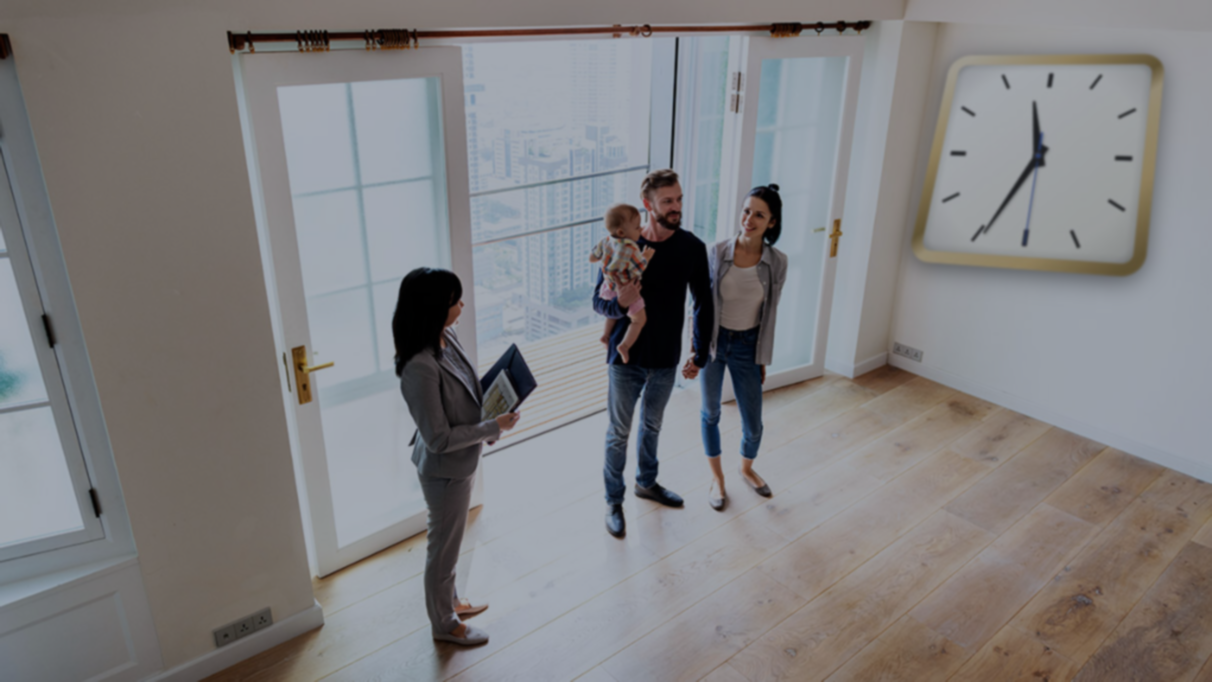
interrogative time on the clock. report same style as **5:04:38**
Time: **11:34:30**
